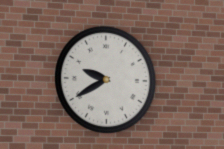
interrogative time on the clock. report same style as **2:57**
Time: **9:40**
